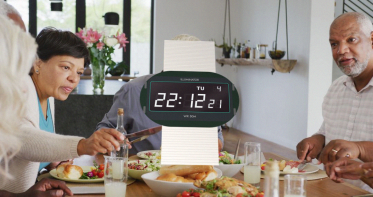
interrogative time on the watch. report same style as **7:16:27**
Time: **22:12:21**
